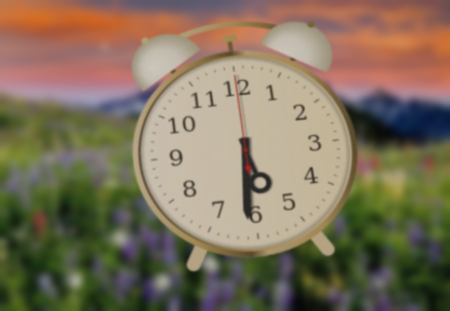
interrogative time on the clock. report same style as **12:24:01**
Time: **5:31:00**
